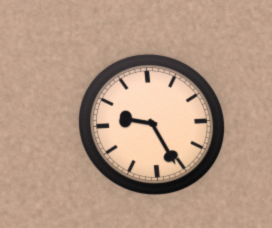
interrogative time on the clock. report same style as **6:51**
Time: **9:26**
